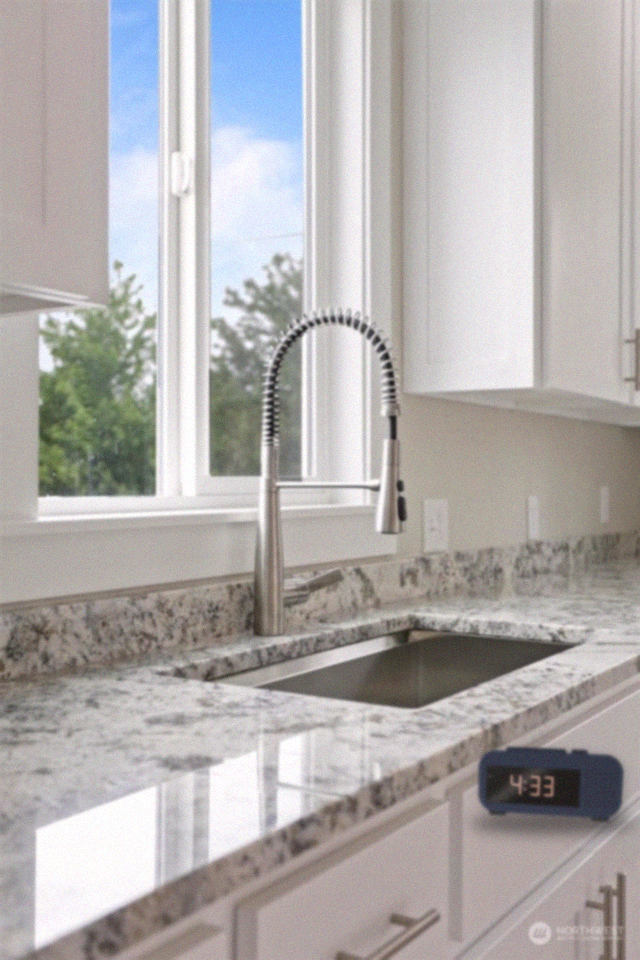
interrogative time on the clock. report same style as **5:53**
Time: **4:33**
